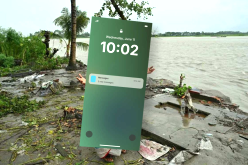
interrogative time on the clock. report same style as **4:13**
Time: **10:02**
